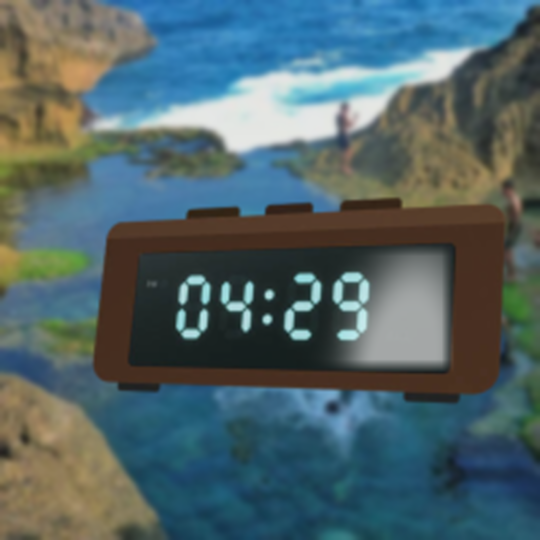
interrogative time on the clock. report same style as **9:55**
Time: **4:29**
